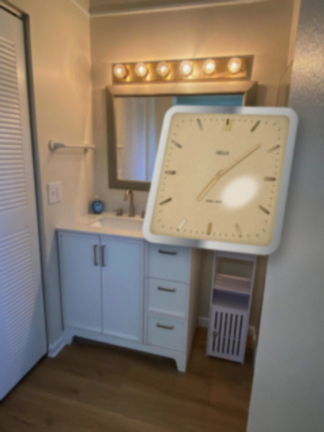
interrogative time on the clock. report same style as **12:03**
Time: **7:08**
